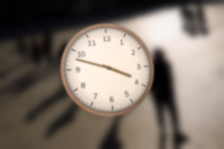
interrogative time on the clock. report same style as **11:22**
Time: **3:48**
